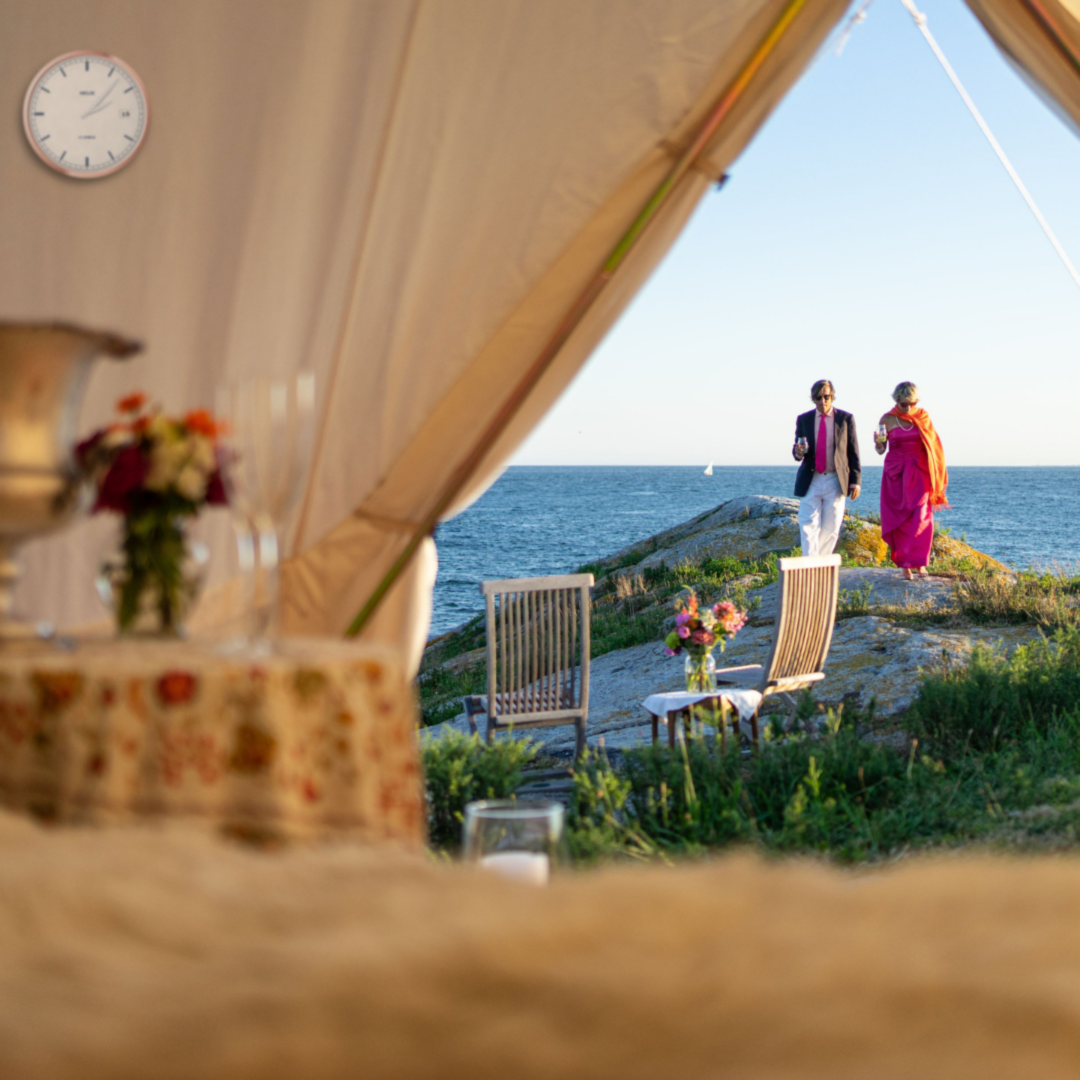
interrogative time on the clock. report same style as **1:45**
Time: **2:07**
